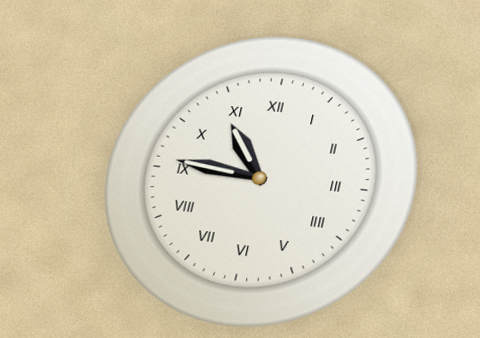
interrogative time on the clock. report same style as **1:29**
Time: **10:46**
